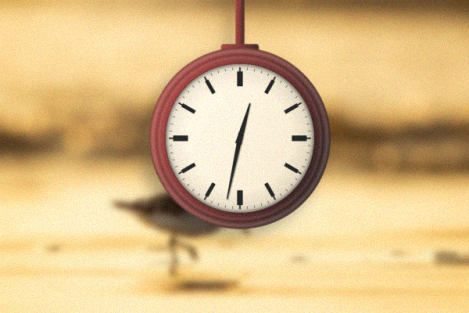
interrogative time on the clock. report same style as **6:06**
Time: **12:32**
